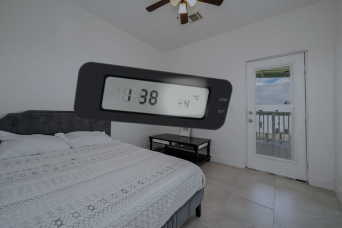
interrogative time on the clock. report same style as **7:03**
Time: **1:38**
